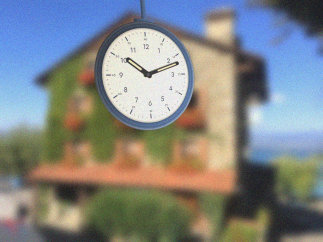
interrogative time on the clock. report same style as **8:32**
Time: **10:12**
